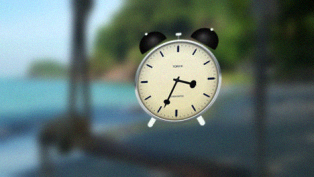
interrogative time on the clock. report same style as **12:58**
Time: **3:34**
